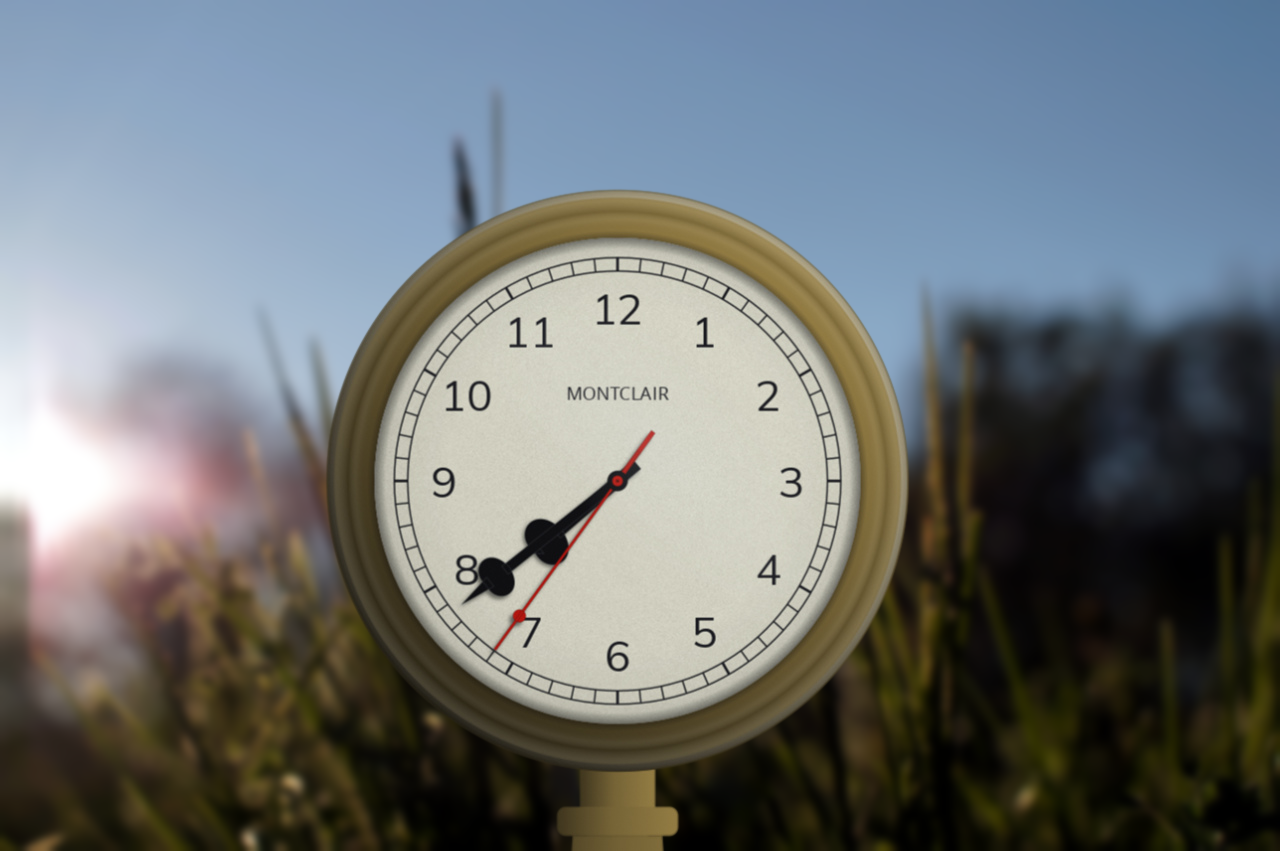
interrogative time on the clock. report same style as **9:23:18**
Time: **7:38:36**
